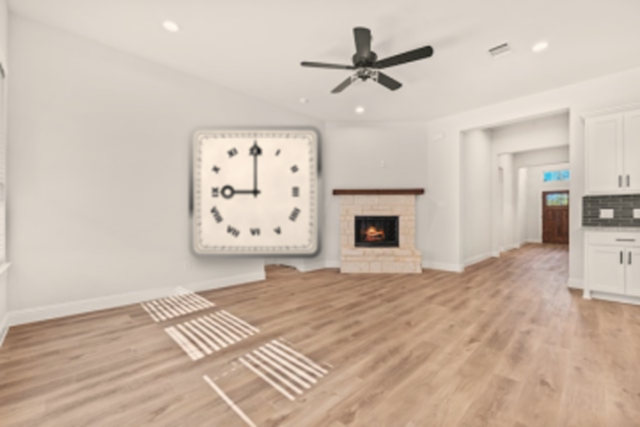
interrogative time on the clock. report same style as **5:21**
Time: **9:00**
